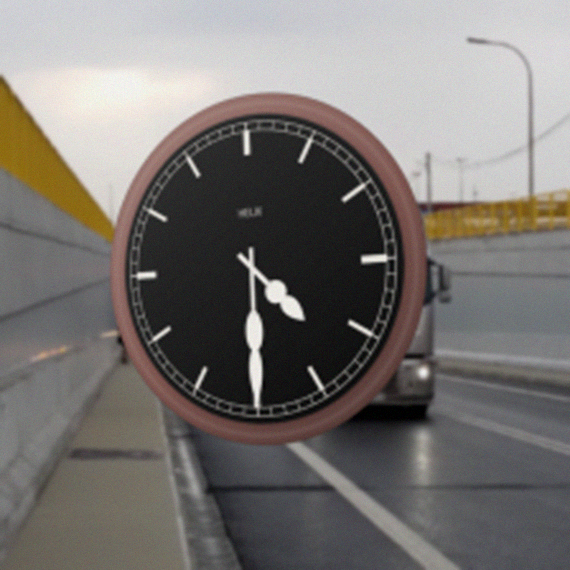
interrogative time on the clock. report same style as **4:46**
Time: **4:30**
